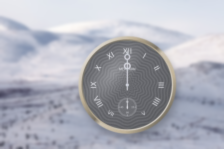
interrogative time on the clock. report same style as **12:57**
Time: **12:00**
